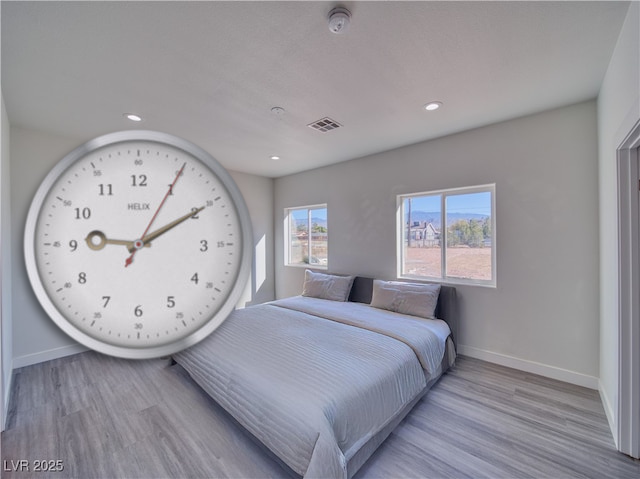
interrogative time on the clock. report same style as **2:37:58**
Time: **9:10:05**
